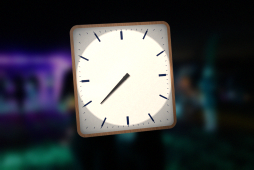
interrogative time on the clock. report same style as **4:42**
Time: **7:38**
